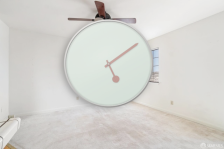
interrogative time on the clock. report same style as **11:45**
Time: **5:09**
